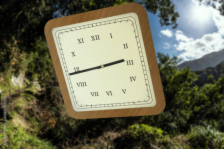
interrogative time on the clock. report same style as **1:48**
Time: **2:44**
